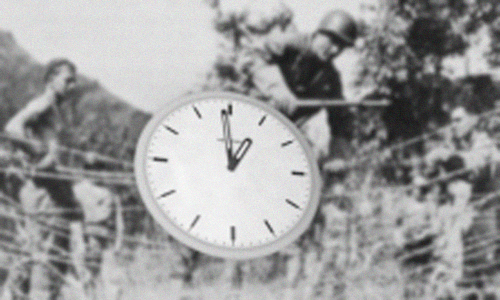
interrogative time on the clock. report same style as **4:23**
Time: **12:59**
